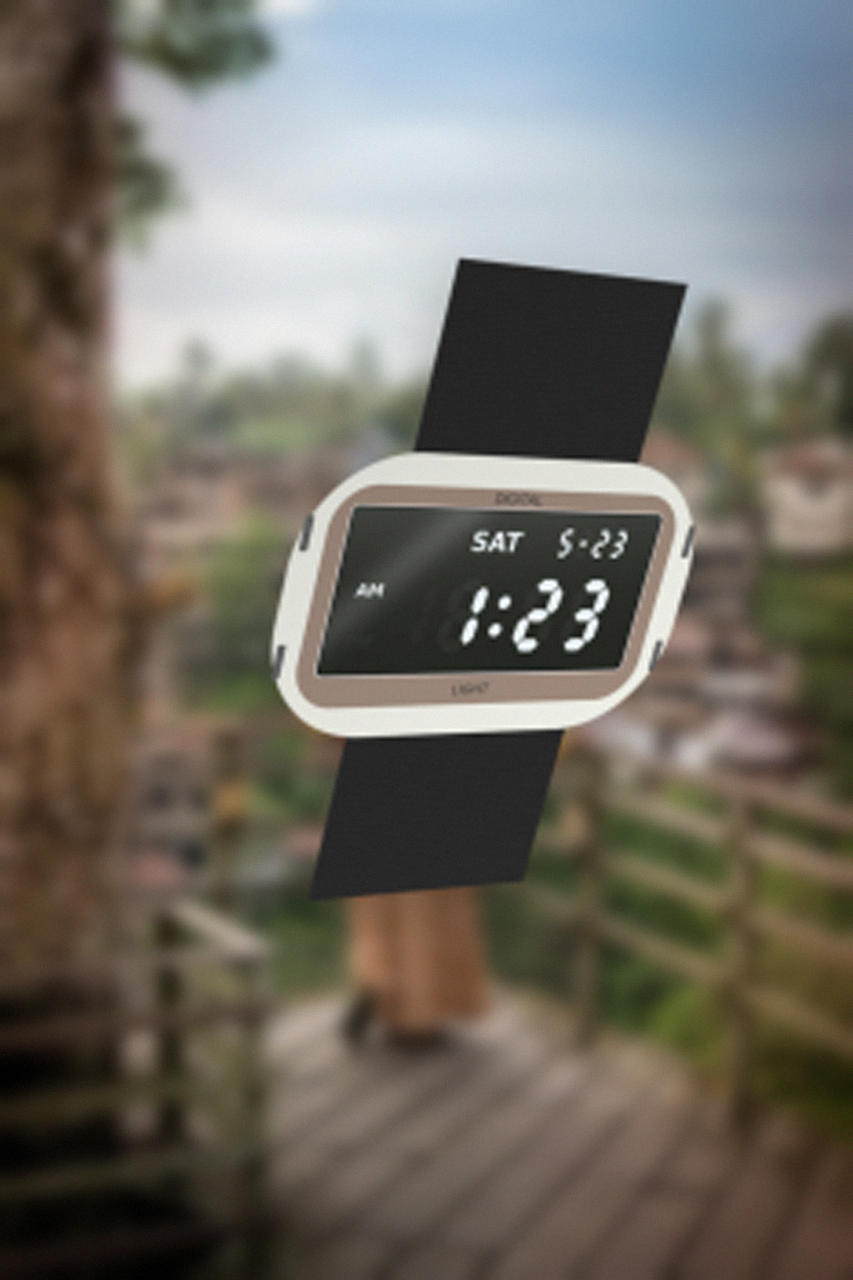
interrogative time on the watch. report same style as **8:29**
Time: **1:23**
